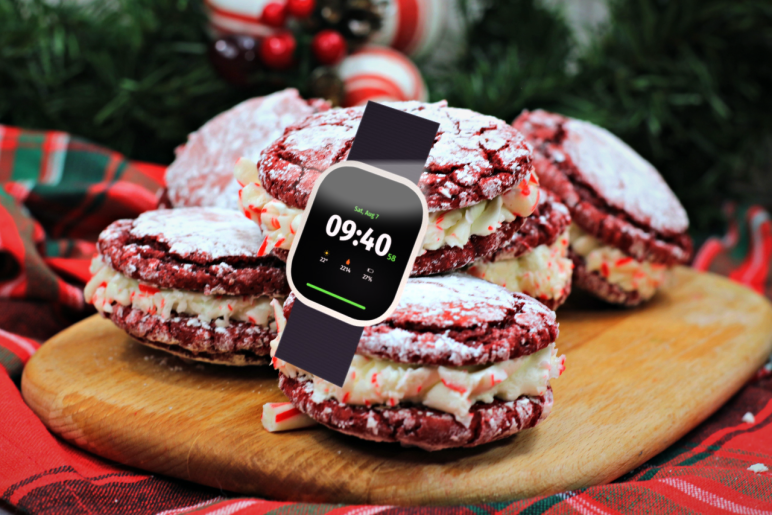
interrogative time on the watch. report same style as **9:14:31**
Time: **9:40:58**
